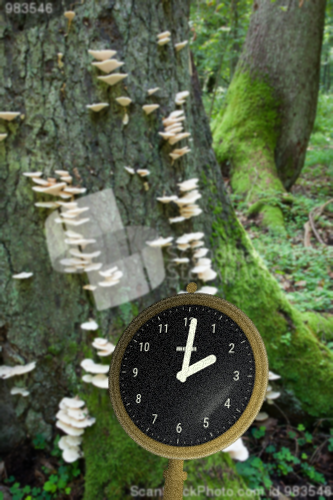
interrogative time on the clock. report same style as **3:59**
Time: **2:01**
